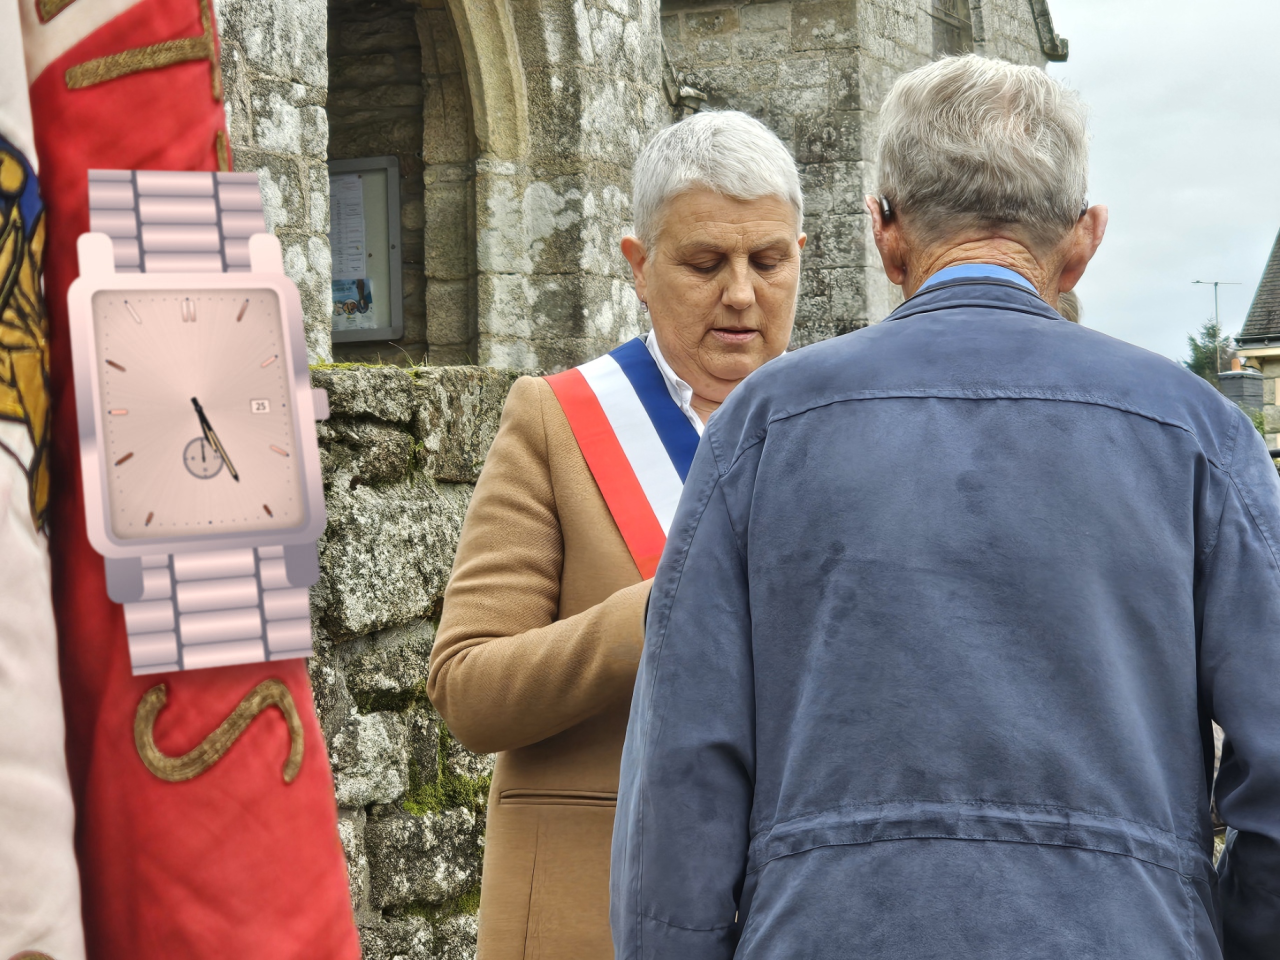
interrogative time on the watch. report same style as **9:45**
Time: **5:26**
